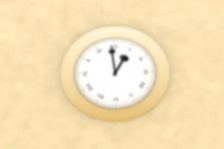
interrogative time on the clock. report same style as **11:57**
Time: **12:59**
